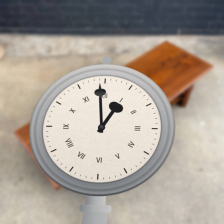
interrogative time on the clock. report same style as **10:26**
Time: **12:59**
